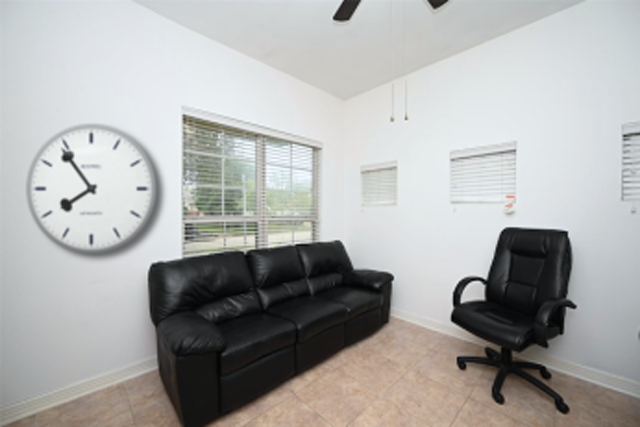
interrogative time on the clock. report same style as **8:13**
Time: **7:54**
